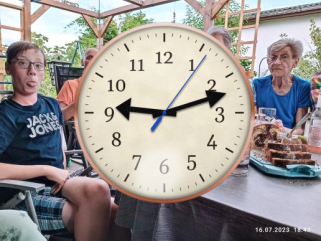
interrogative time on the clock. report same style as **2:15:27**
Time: **9:12:06**
